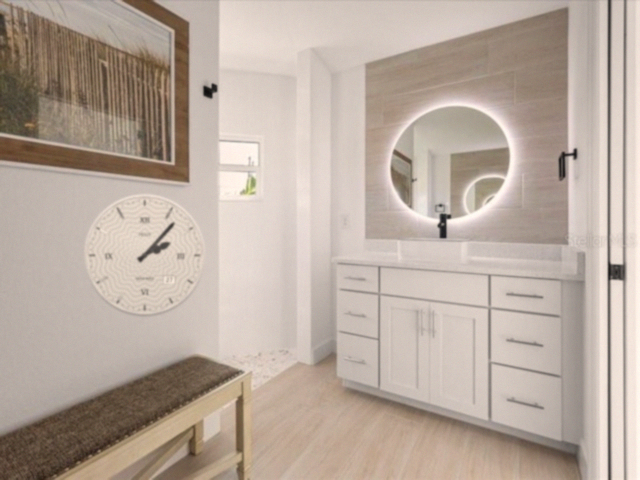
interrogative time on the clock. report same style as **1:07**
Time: **2:07**
